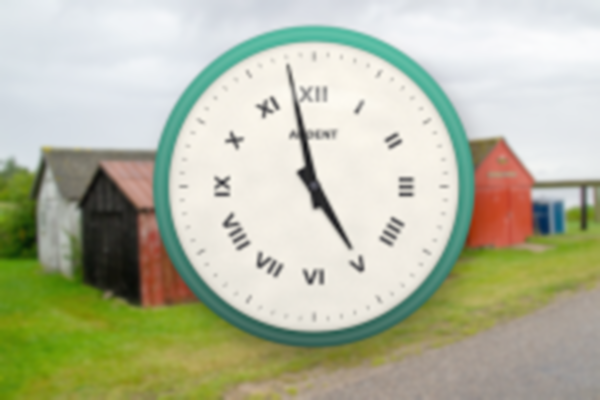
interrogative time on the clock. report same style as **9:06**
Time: **4:58**
